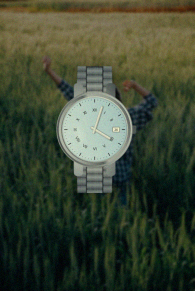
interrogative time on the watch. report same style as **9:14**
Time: **4:03**
